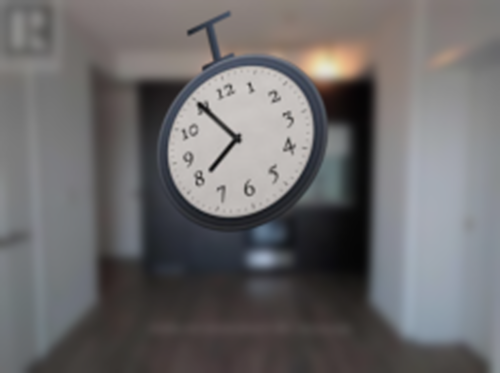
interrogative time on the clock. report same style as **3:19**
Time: **7:55**
